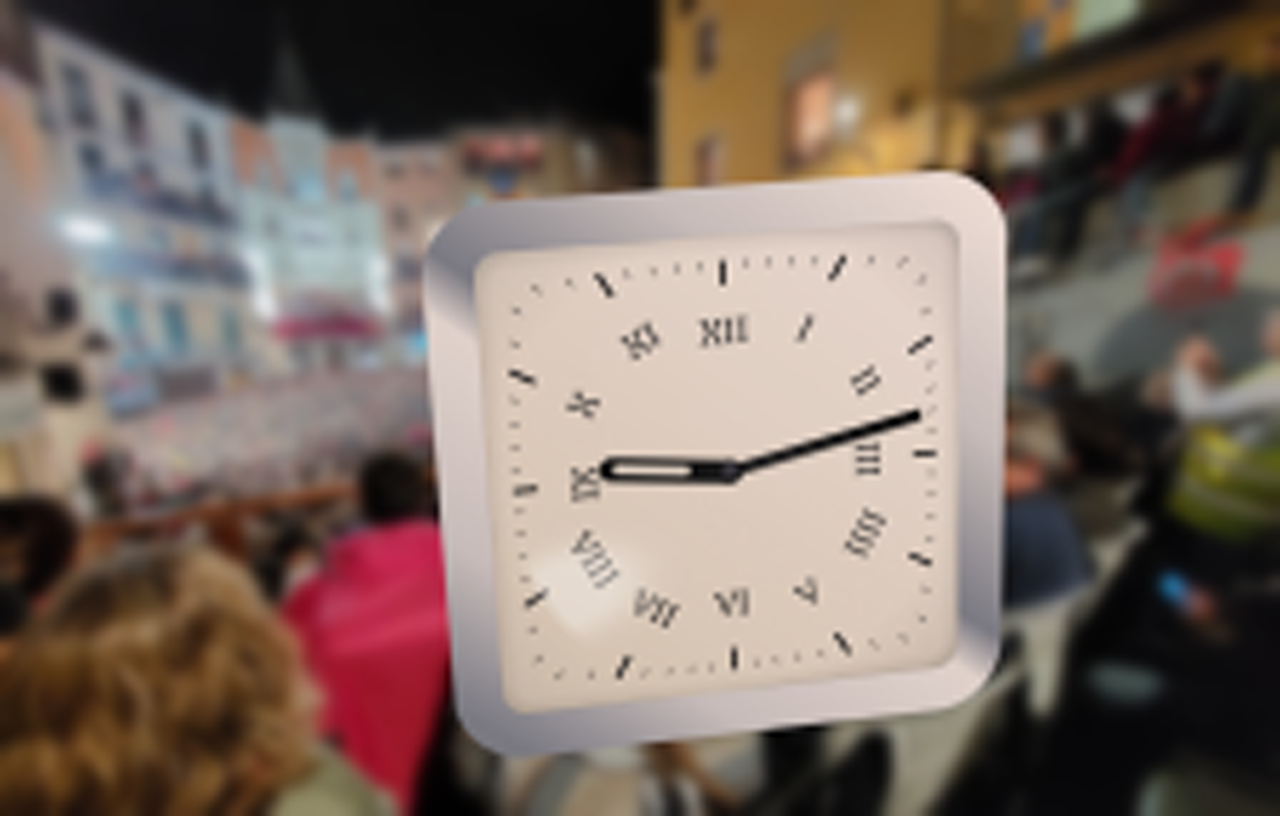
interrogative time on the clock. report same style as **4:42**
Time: **9:13**
